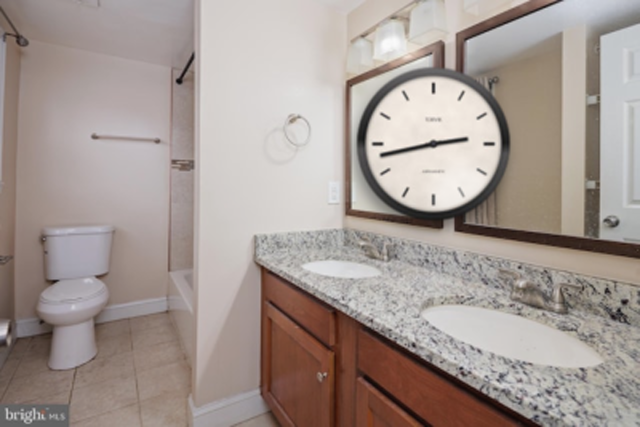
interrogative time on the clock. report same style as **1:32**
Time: **2:43**
